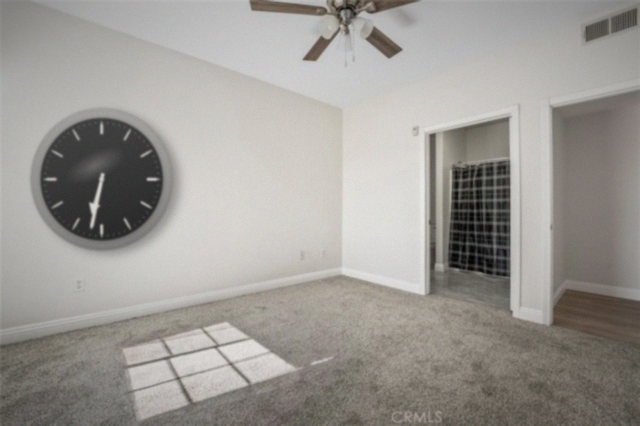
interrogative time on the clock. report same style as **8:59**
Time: **6:32**
